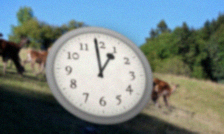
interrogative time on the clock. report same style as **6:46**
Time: **12:59**
